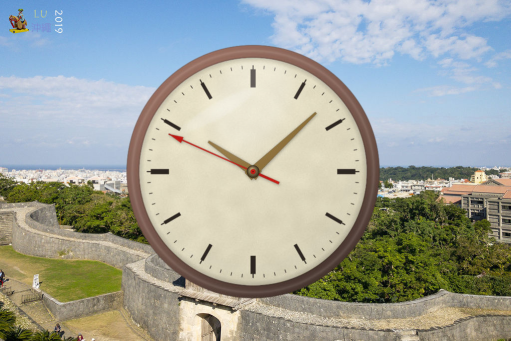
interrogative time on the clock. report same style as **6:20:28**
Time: **10:07:49**
